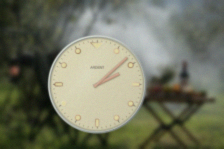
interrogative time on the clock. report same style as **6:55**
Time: **2:08**
